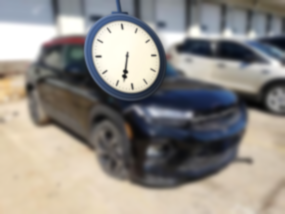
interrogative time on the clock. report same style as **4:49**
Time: **6:33**
